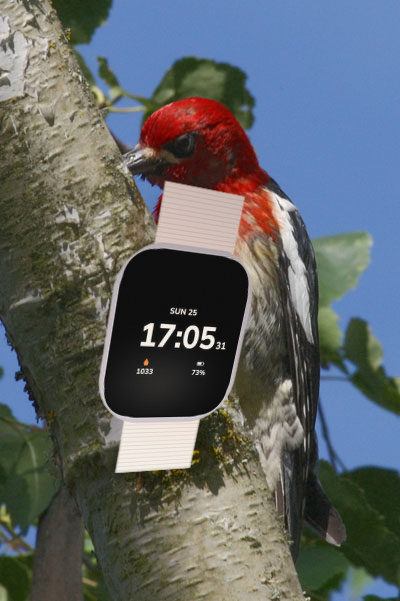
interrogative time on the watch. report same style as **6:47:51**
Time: **17:05:31**
